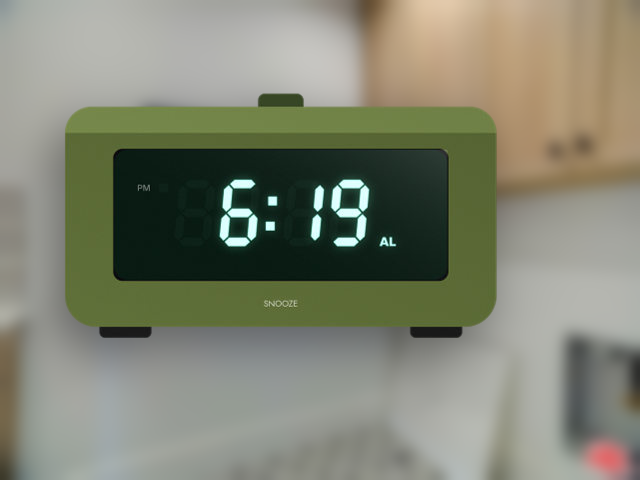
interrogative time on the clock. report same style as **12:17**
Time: **6:19**
